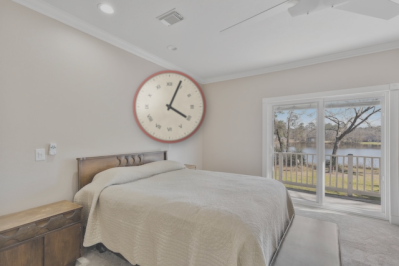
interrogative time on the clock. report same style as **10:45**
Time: **4:04**
